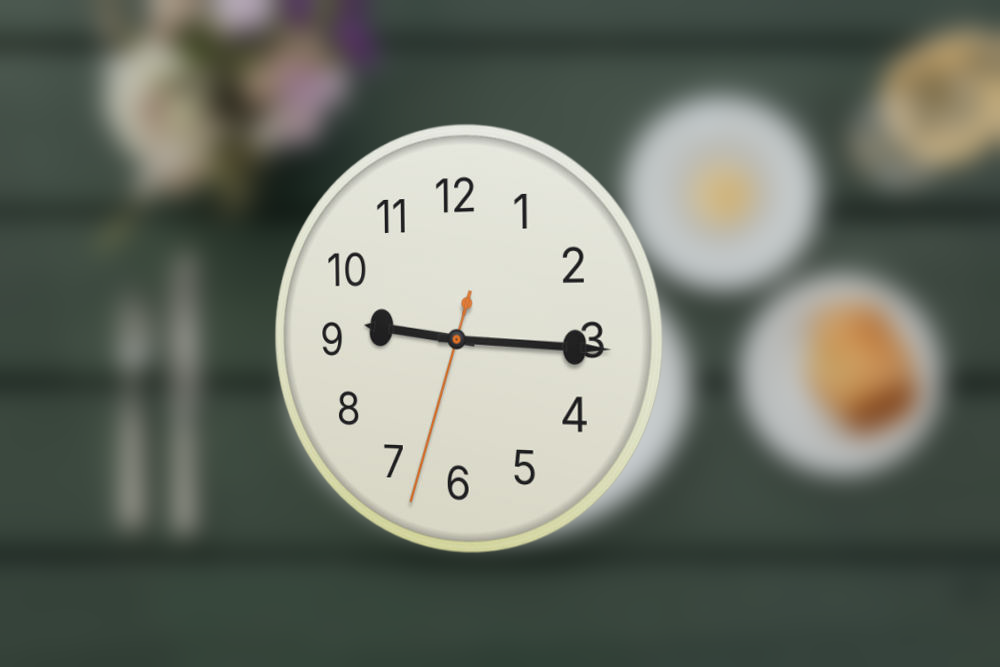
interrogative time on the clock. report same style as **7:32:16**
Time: **9:15:33**
